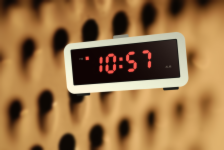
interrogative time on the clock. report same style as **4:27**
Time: **10:57**
